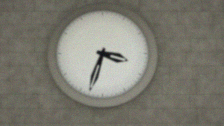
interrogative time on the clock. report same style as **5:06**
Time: **3:33**
